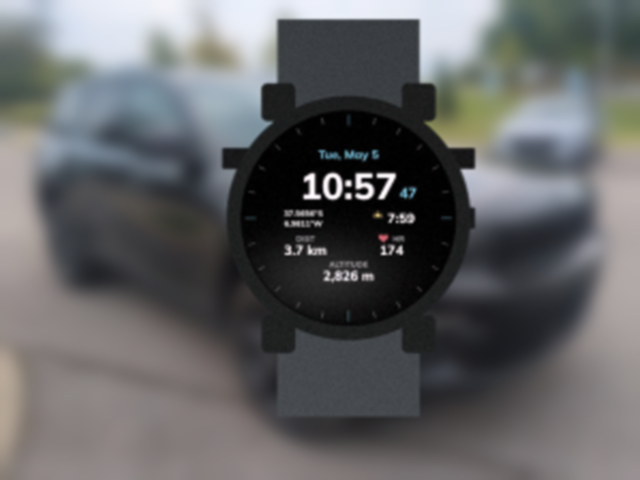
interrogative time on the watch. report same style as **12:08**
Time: **10:57**
